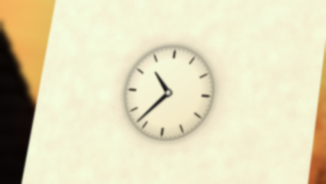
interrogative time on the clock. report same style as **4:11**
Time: **10:37**
